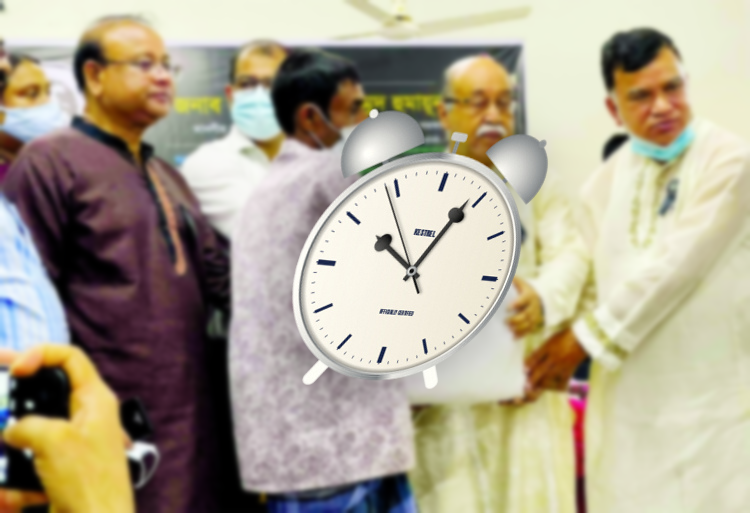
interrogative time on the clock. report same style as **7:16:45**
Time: **10:03:54**
